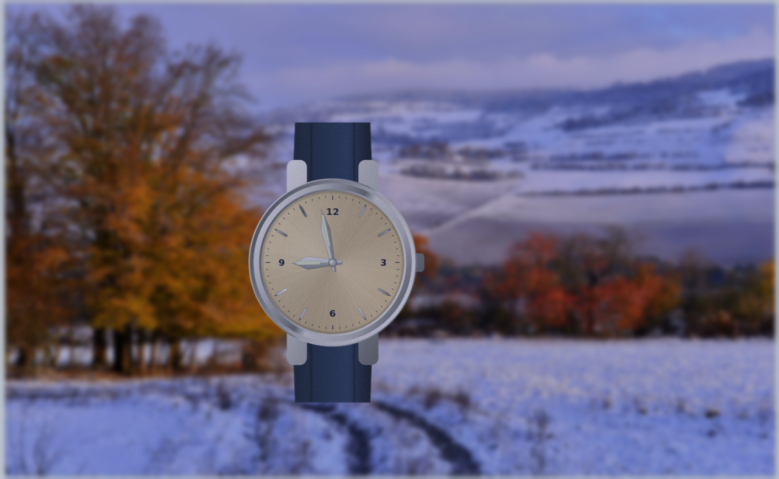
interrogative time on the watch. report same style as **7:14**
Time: **8:58**
